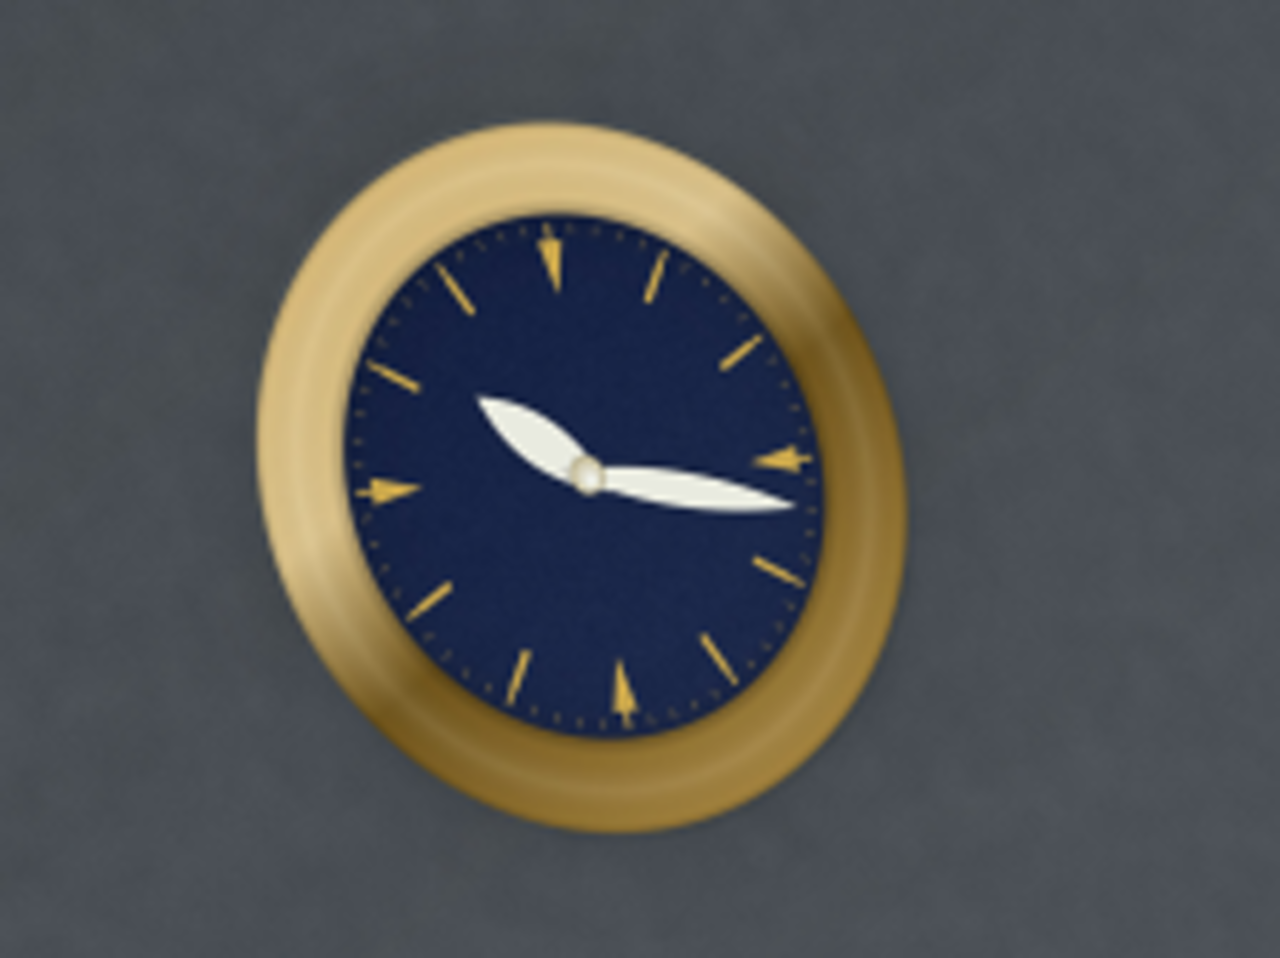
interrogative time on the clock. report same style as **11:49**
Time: **10:17**
